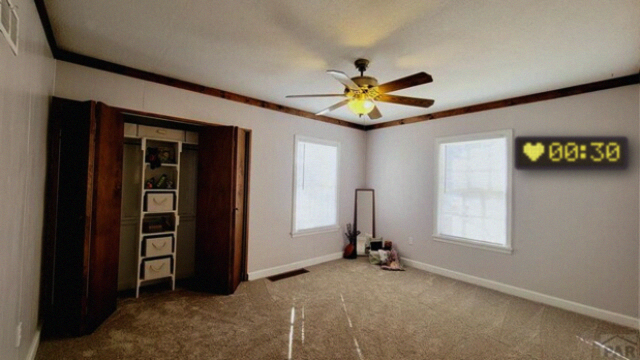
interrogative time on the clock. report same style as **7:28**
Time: **0:30**
